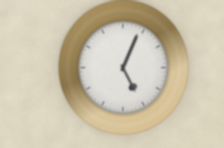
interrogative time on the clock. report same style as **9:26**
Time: **5:04**
